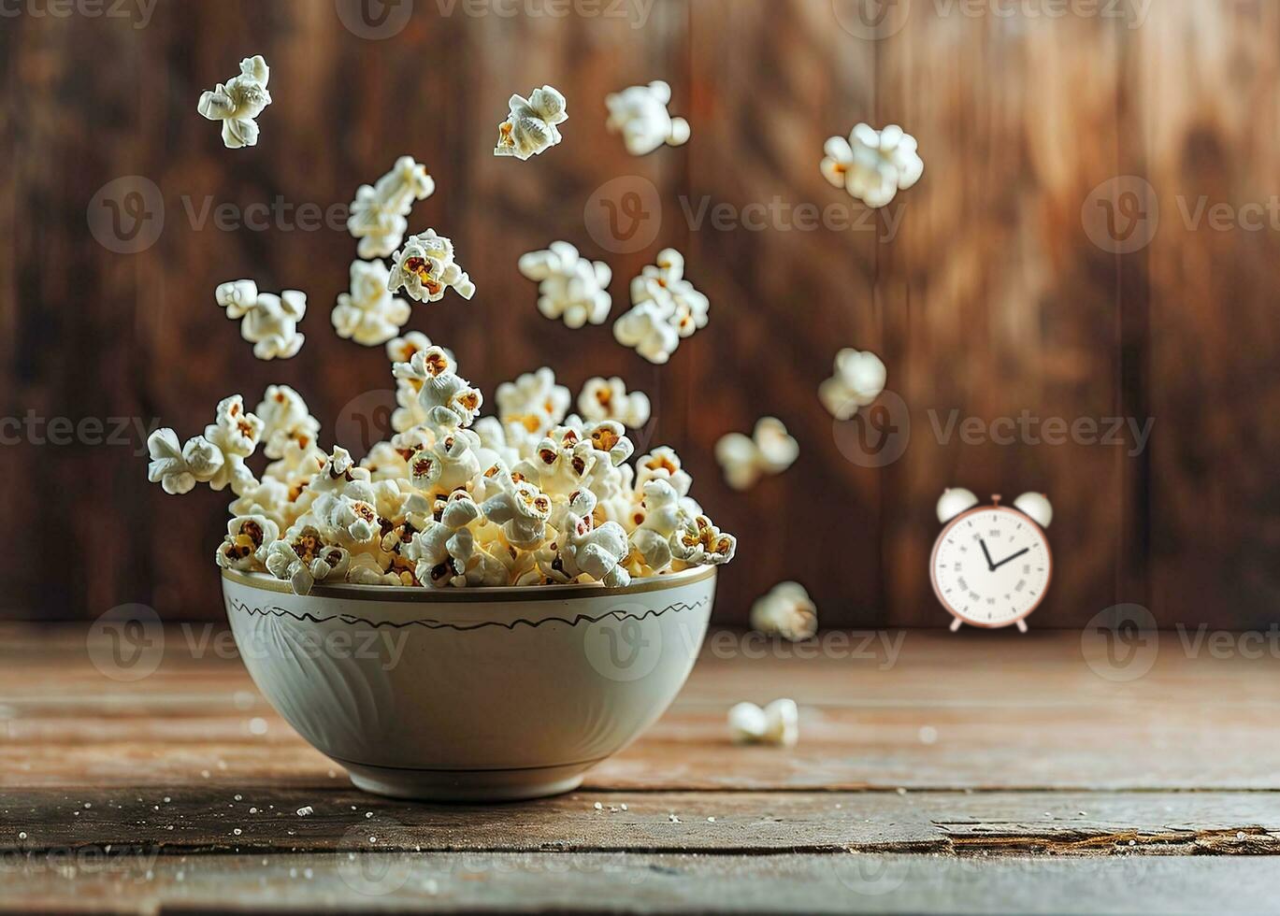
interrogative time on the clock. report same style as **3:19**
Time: **11:10**
